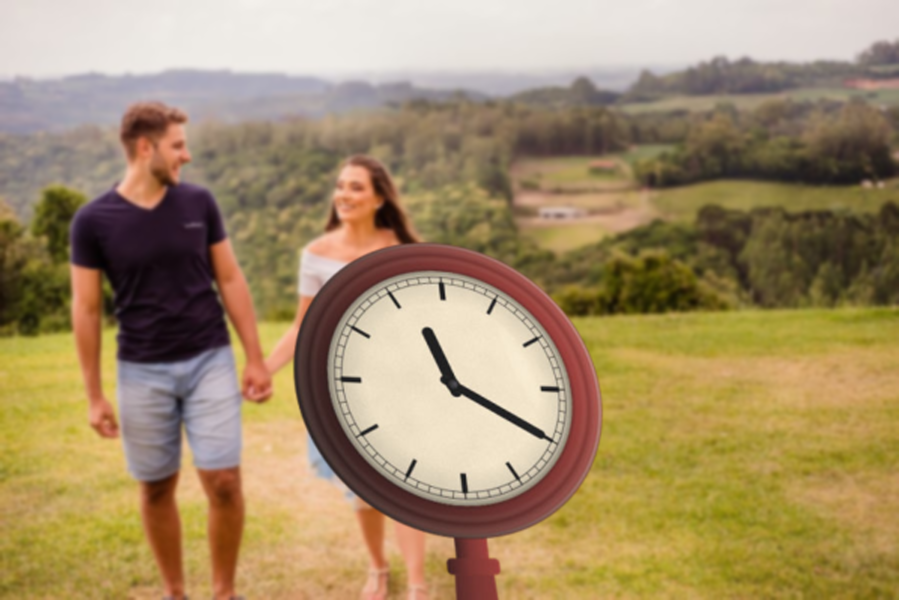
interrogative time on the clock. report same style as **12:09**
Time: **11:20**
